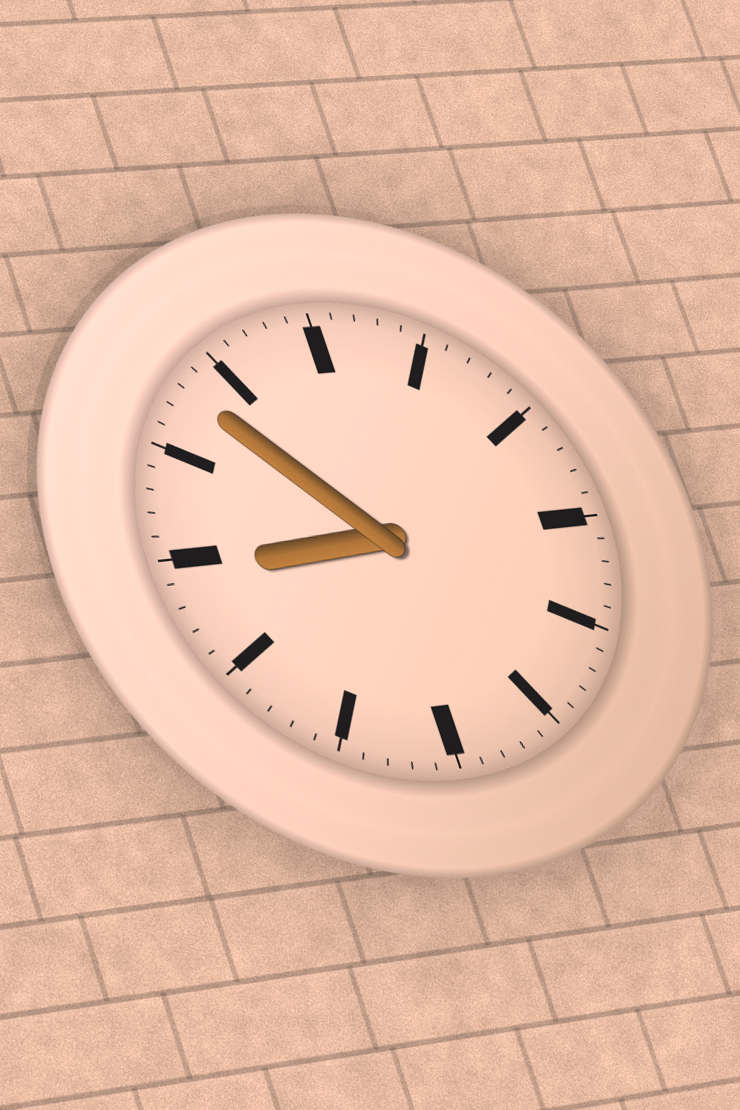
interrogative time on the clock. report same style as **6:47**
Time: **8:53**
